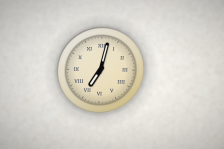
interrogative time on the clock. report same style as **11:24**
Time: **7:02**
